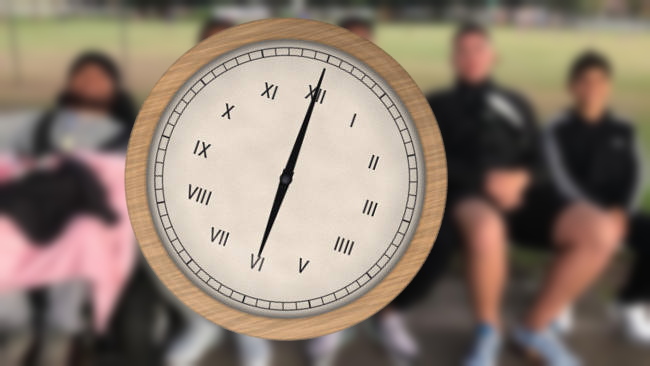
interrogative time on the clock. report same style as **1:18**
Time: **6:00**
